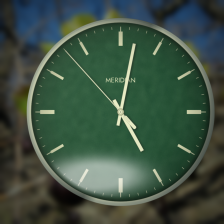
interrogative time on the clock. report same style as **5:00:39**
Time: **5:01:53**
